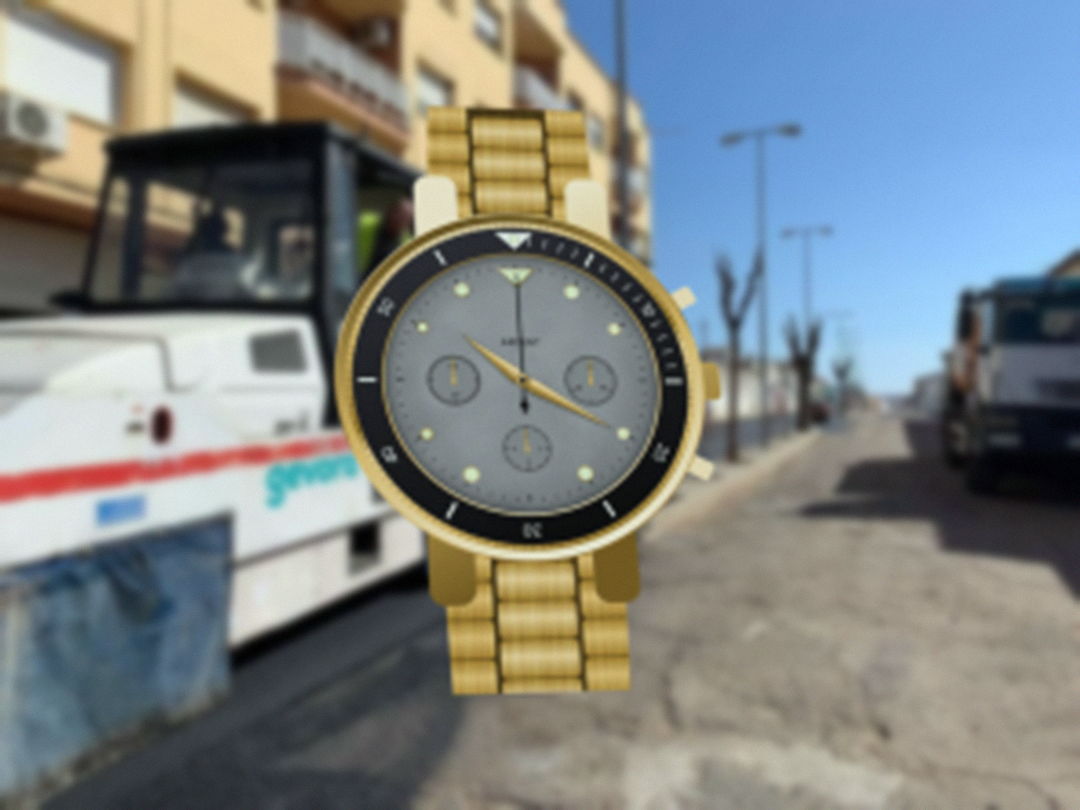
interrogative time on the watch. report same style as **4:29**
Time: **10:20**
